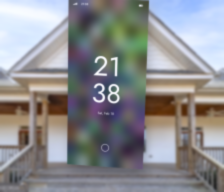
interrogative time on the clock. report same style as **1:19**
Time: **21:38**
